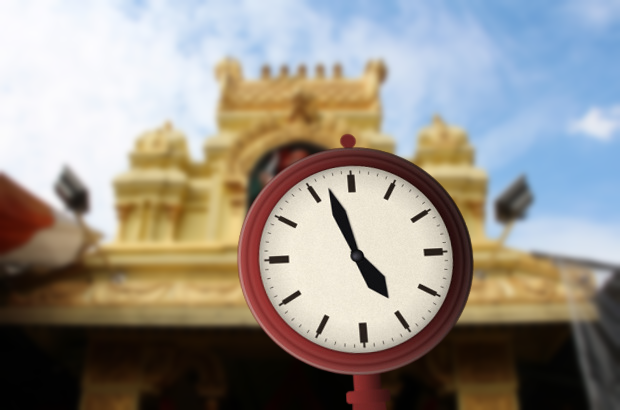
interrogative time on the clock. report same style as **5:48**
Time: **4:57**
